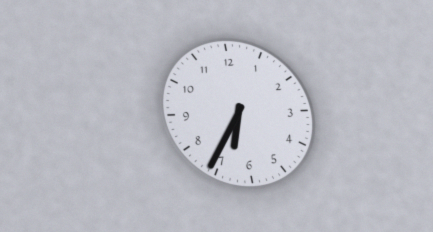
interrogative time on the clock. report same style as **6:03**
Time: **6:36**
